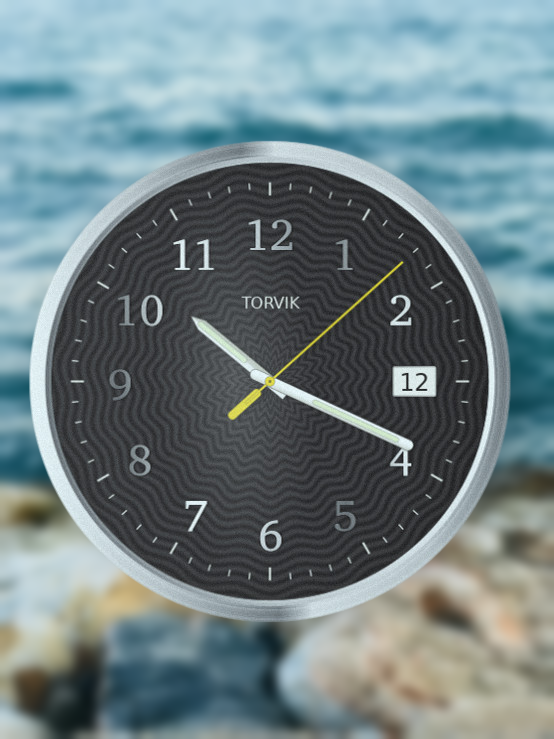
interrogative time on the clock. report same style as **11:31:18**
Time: **10:19:08**
